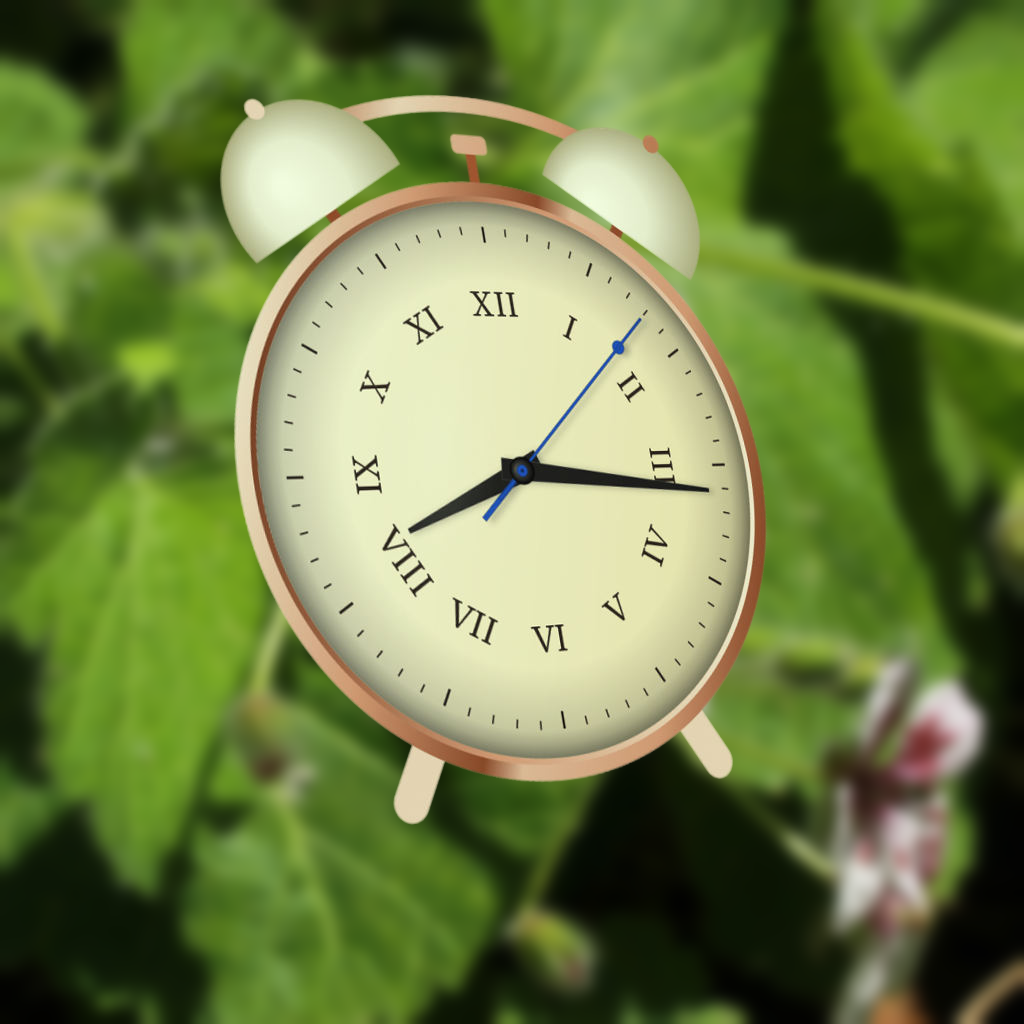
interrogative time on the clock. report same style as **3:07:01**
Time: **8:16:08**
